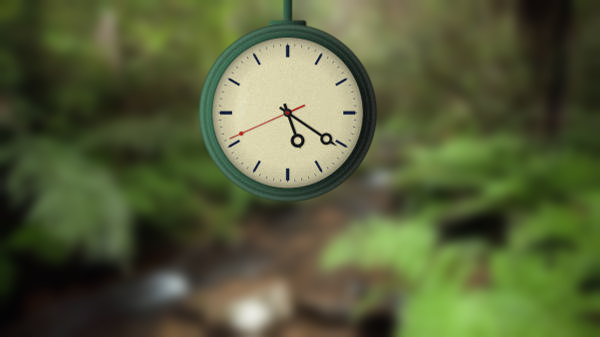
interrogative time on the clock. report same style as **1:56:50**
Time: **5:20:41**
